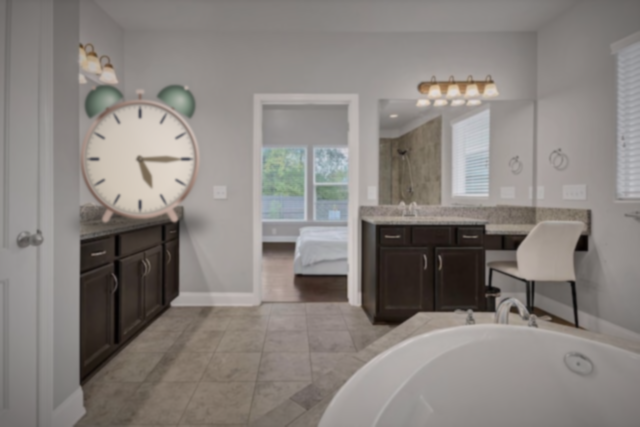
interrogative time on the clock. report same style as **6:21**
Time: **5:15**
